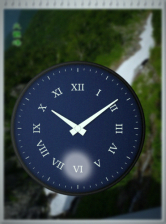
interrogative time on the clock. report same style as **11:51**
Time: **10:09**
